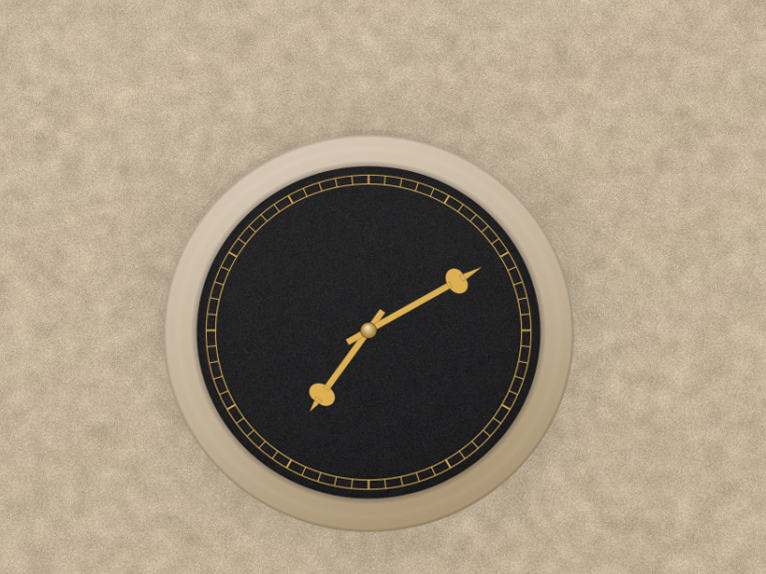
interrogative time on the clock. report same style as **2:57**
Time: **7:10**
